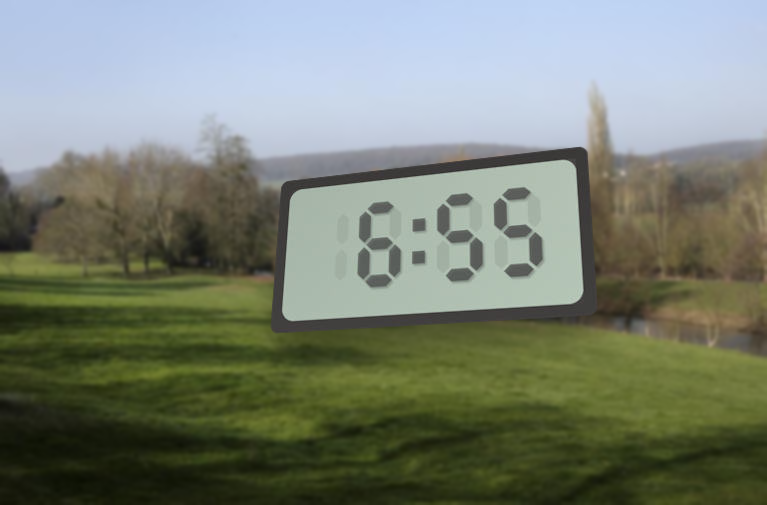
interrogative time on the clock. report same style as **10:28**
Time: **6:55**
